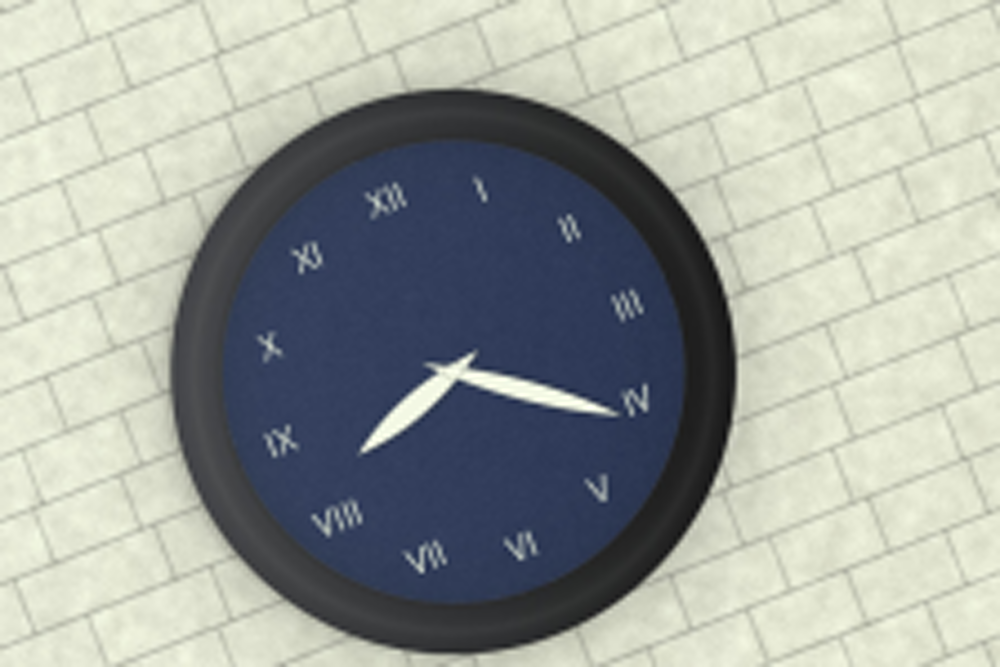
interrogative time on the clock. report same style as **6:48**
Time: **8:21**
